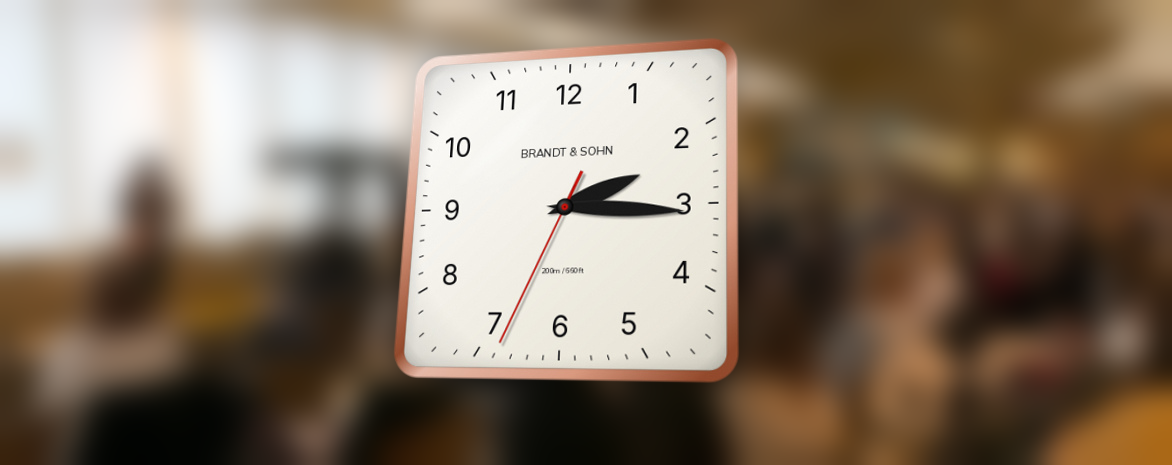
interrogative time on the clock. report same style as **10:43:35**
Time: **2:15:34**
